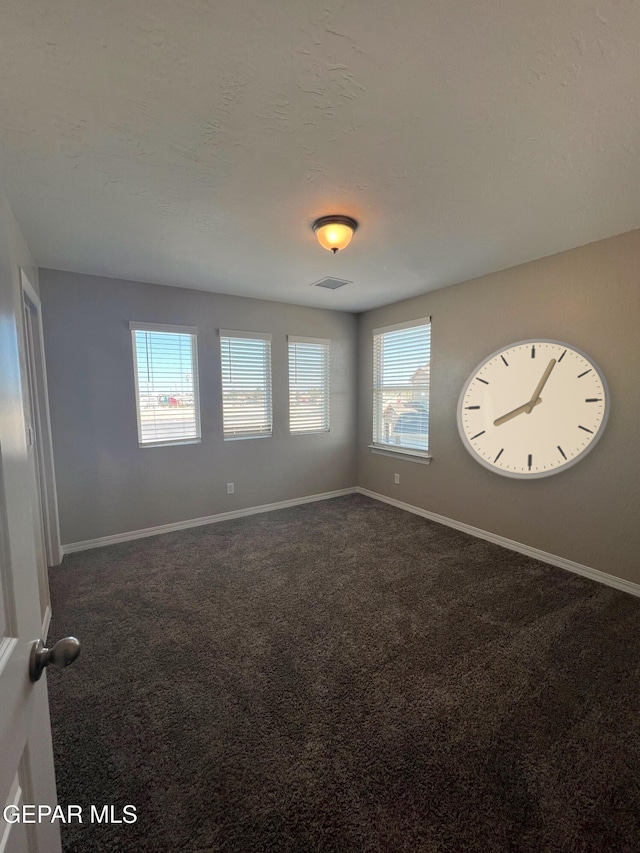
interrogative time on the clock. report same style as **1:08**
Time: **8:04**
